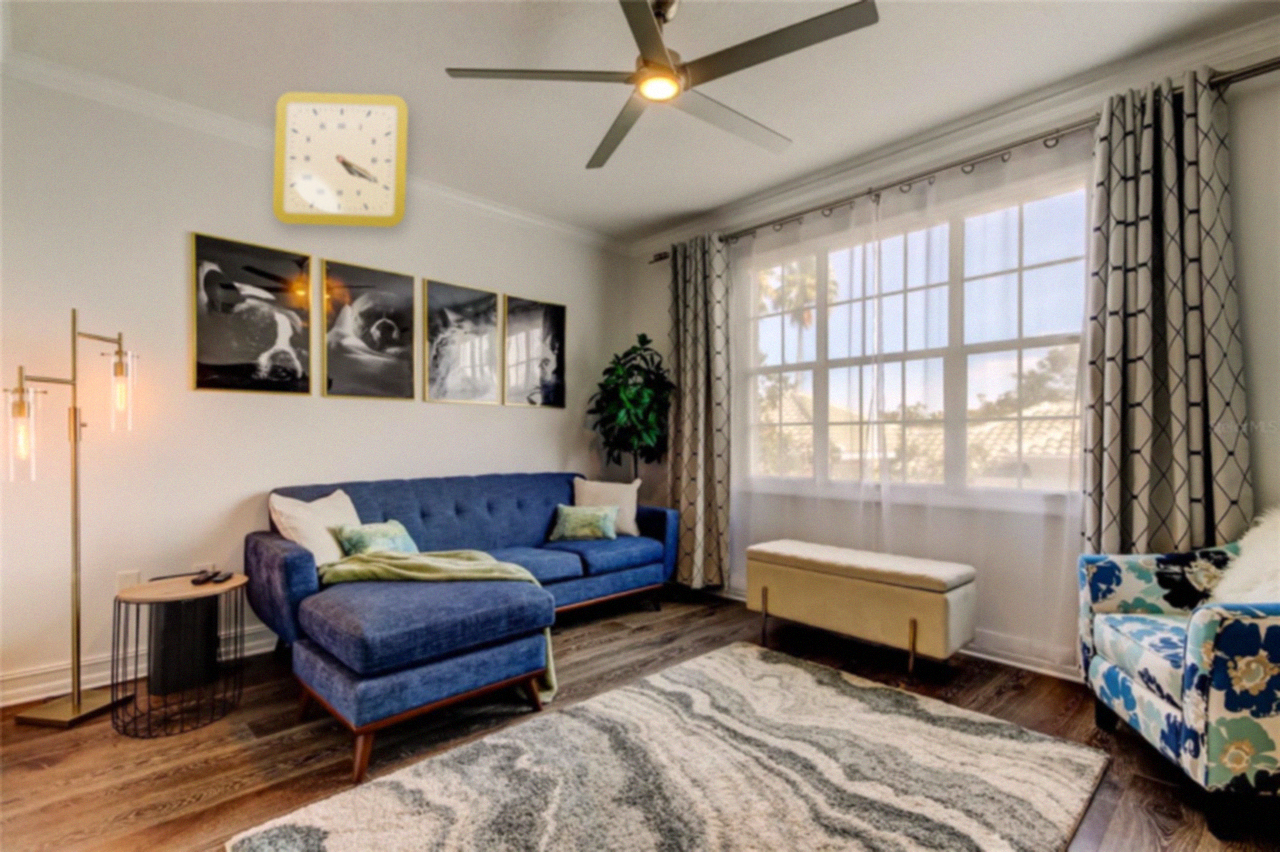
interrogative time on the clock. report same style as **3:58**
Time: **4:20**
